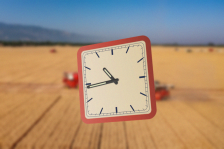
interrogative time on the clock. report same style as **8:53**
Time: **10:44**
